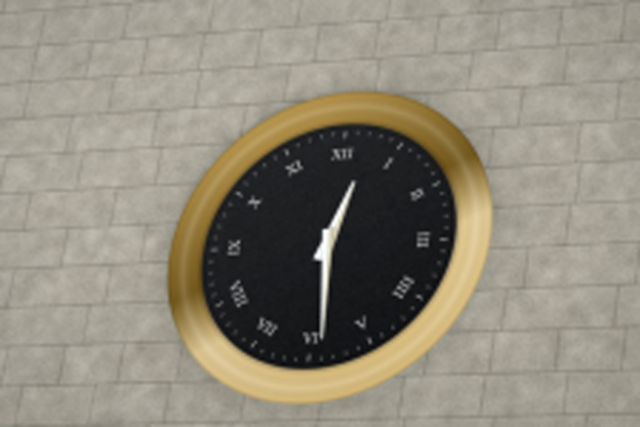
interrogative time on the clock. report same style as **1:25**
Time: **12:29**
